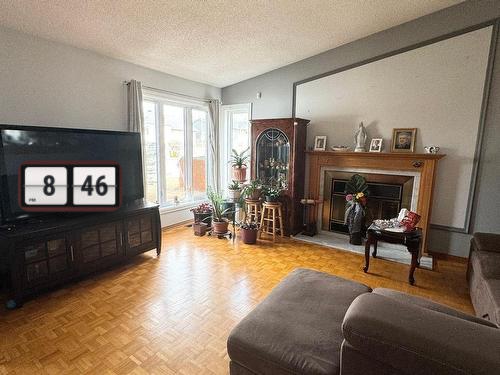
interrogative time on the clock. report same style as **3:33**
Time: **8:46**
